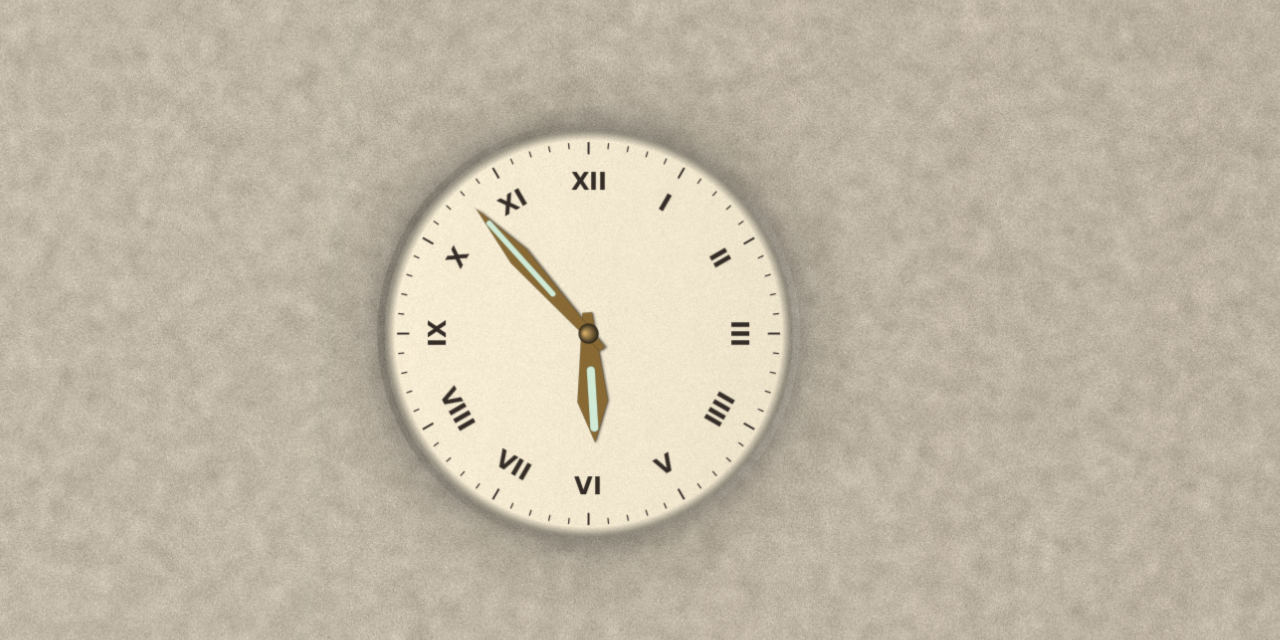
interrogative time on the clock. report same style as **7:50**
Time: **5:53**
